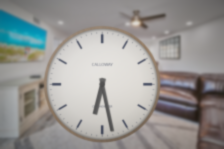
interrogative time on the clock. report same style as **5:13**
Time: **6:28**
